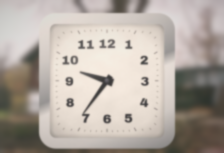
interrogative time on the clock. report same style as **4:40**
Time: **9:36**
